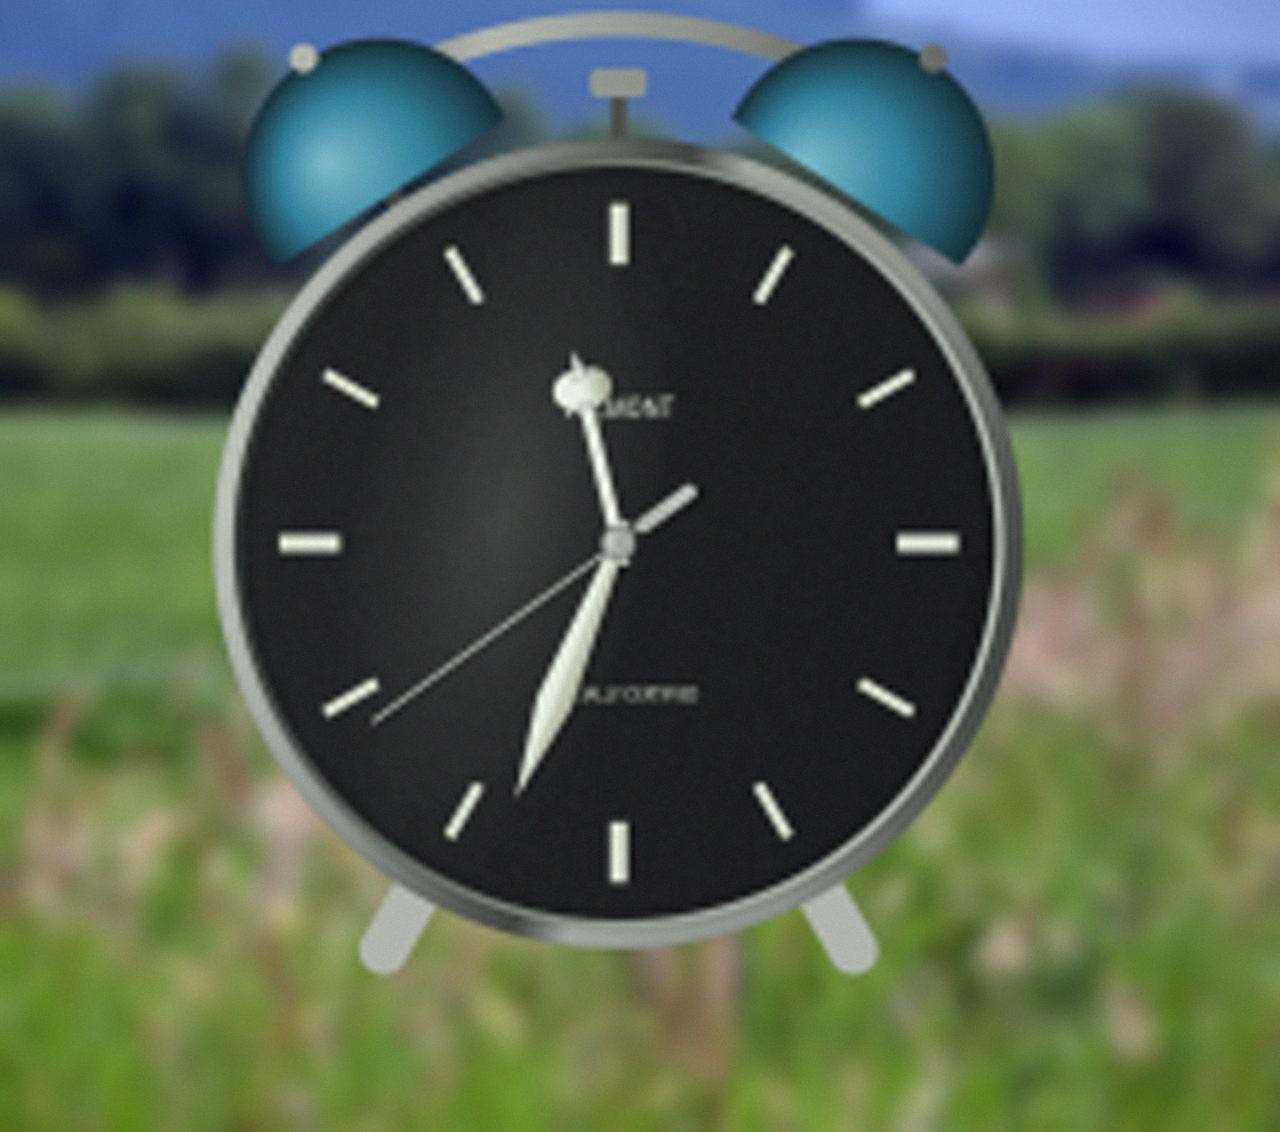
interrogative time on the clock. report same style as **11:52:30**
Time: **11:33:39**
